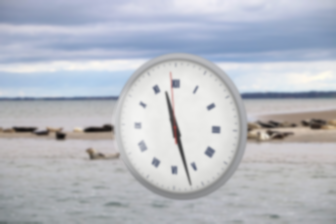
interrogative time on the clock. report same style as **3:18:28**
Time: **11:26:59**
